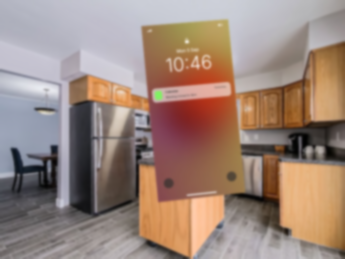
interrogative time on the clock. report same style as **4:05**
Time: **10:46**
